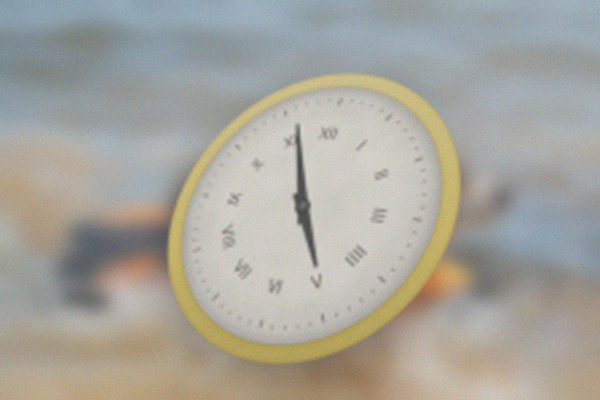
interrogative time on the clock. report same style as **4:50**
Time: **4:56**
